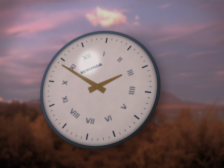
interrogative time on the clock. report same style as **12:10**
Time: **2:54**
